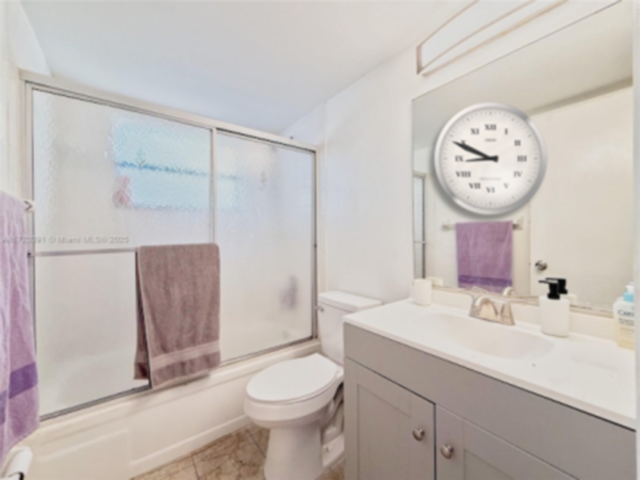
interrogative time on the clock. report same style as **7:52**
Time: **8:49**
